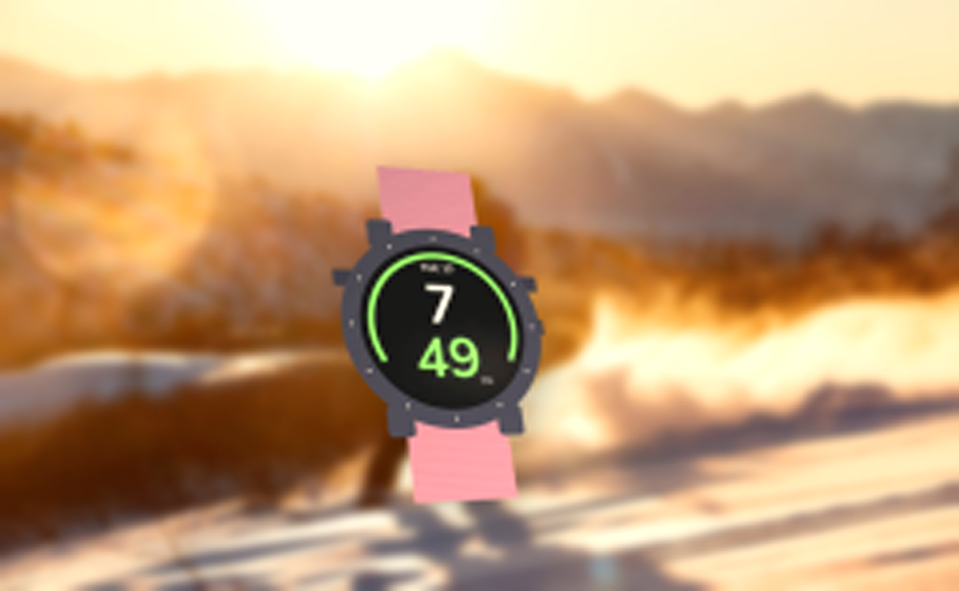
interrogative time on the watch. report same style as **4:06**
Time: **7:49**
